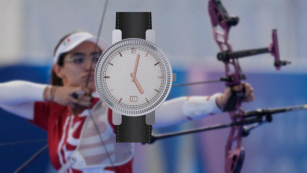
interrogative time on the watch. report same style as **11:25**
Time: **5:02**
